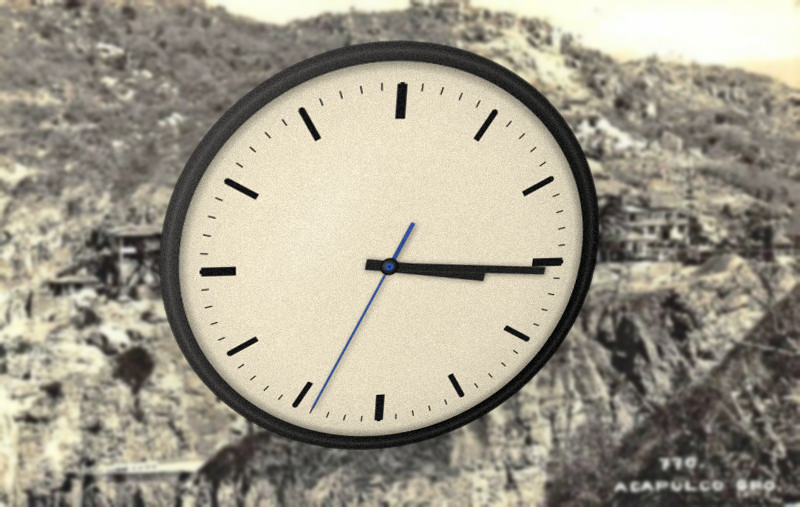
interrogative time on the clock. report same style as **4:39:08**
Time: **3:15:34**
